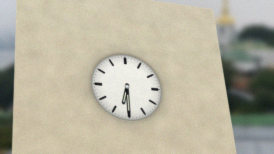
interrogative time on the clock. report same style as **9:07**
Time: **6:30**
